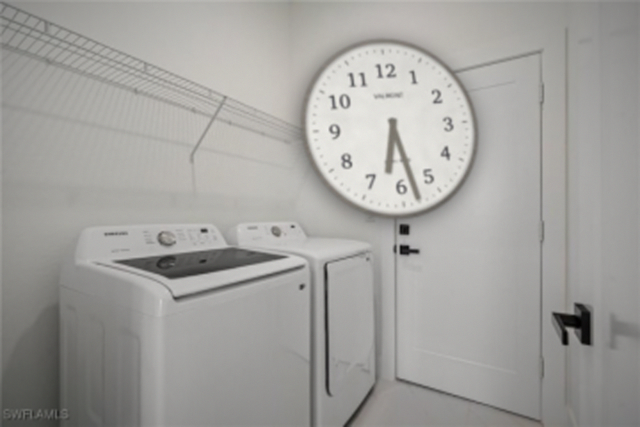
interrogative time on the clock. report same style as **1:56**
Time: **6:28**
